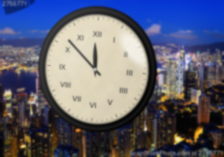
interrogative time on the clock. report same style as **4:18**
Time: **11:52**
